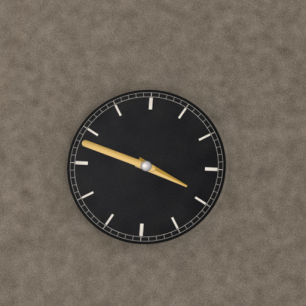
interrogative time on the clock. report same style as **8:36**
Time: **3:48**
